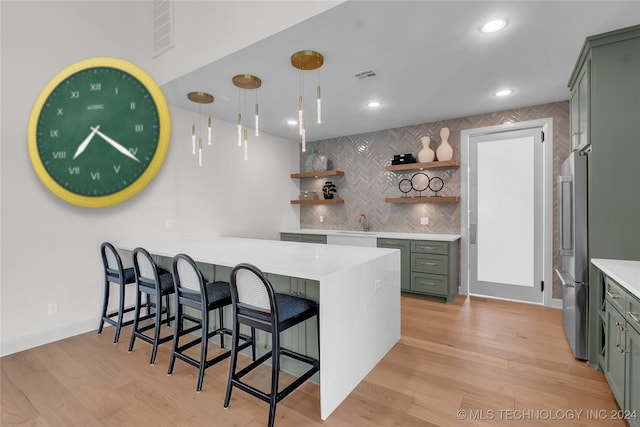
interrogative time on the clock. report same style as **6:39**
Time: **7:21**
